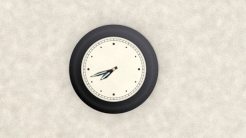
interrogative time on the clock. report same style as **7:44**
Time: **7:42**
